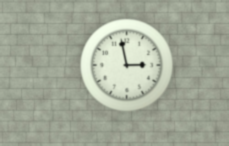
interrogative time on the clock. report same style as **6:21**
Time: **2:58**
